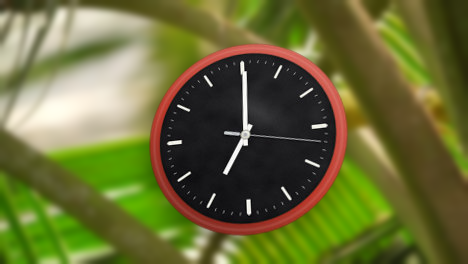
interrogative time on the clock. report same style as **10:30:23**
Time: **7:00:17**
